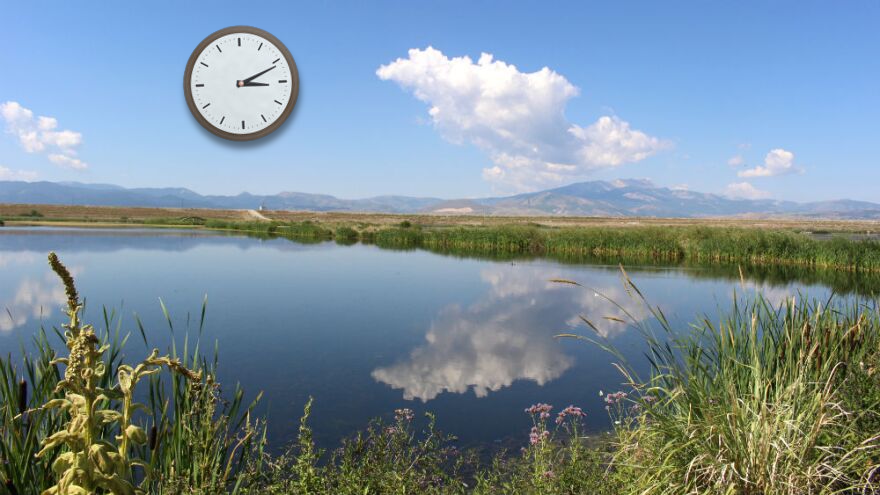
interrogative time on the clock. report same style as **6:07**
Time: **3:11**
